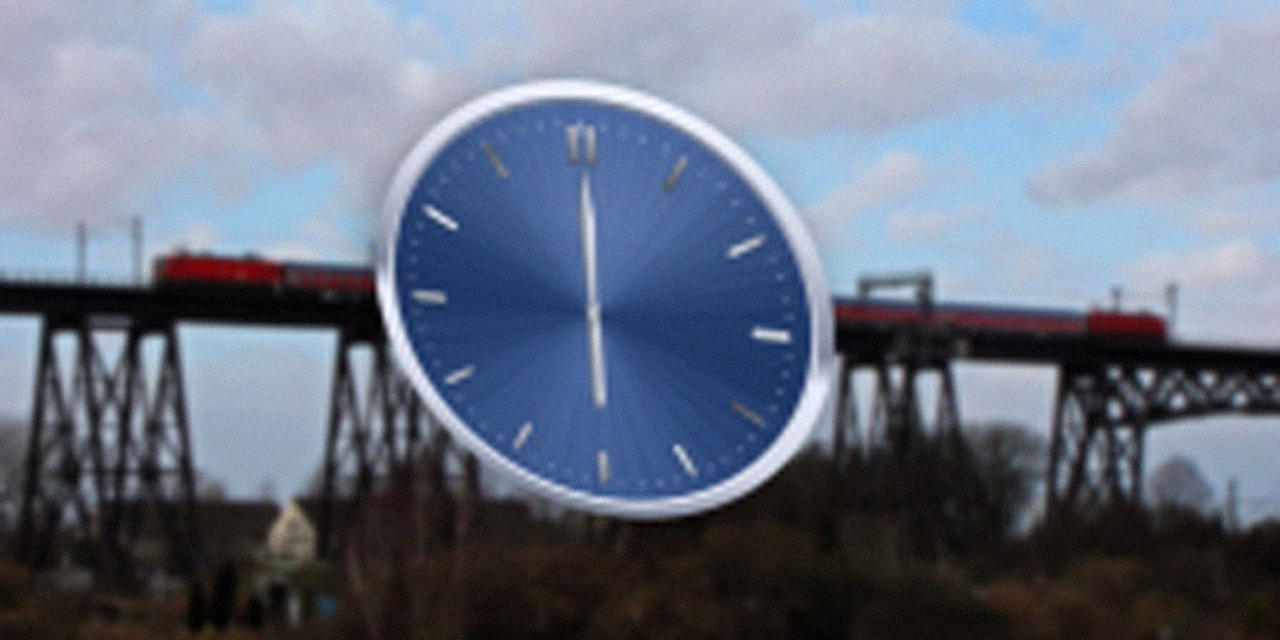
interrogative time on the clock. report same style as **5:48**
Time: **6:00**
